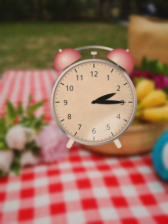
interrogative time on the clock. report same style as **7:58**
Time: **2:15**
